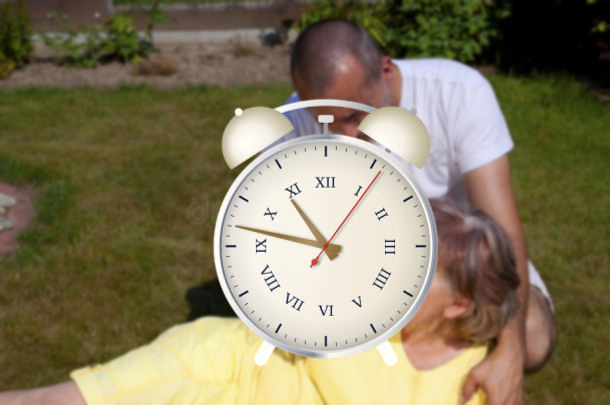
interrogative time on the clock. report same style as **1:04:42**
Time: **10:47:06**
